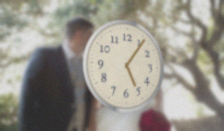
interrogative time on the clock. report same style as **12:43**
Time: **5:06**
